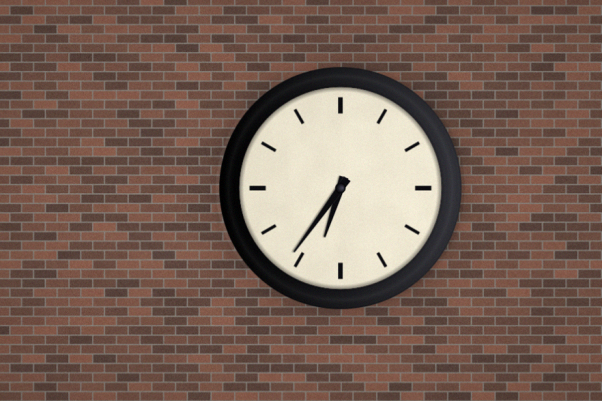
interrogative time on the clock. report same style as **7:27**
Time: **6:36**
